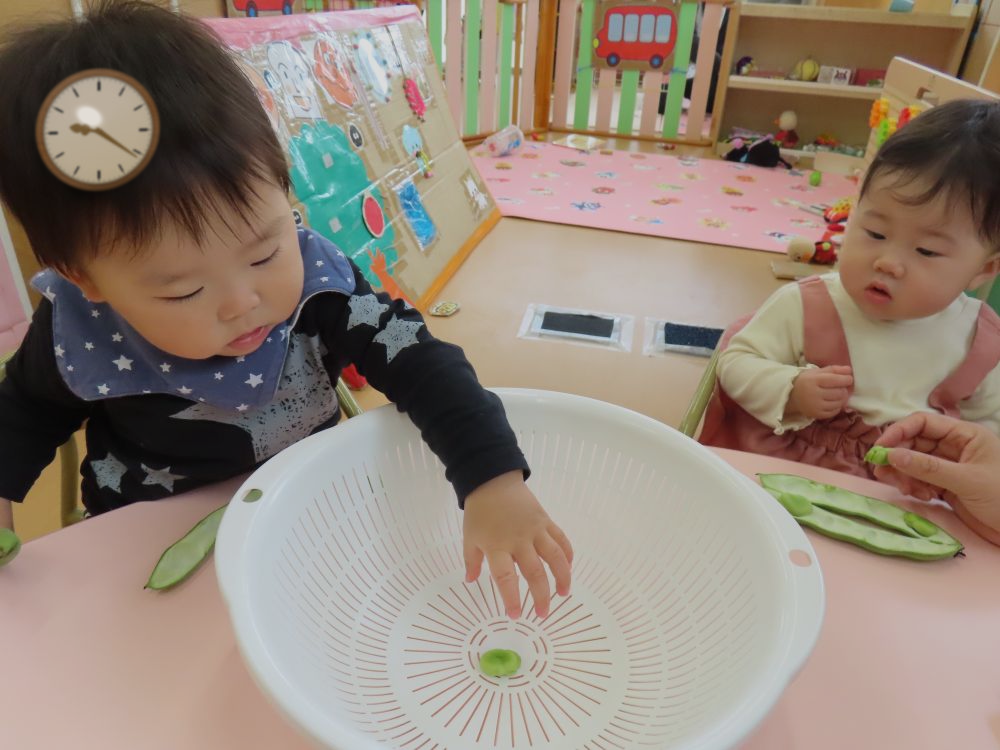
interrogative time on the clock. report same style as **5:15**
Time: **9:21**
